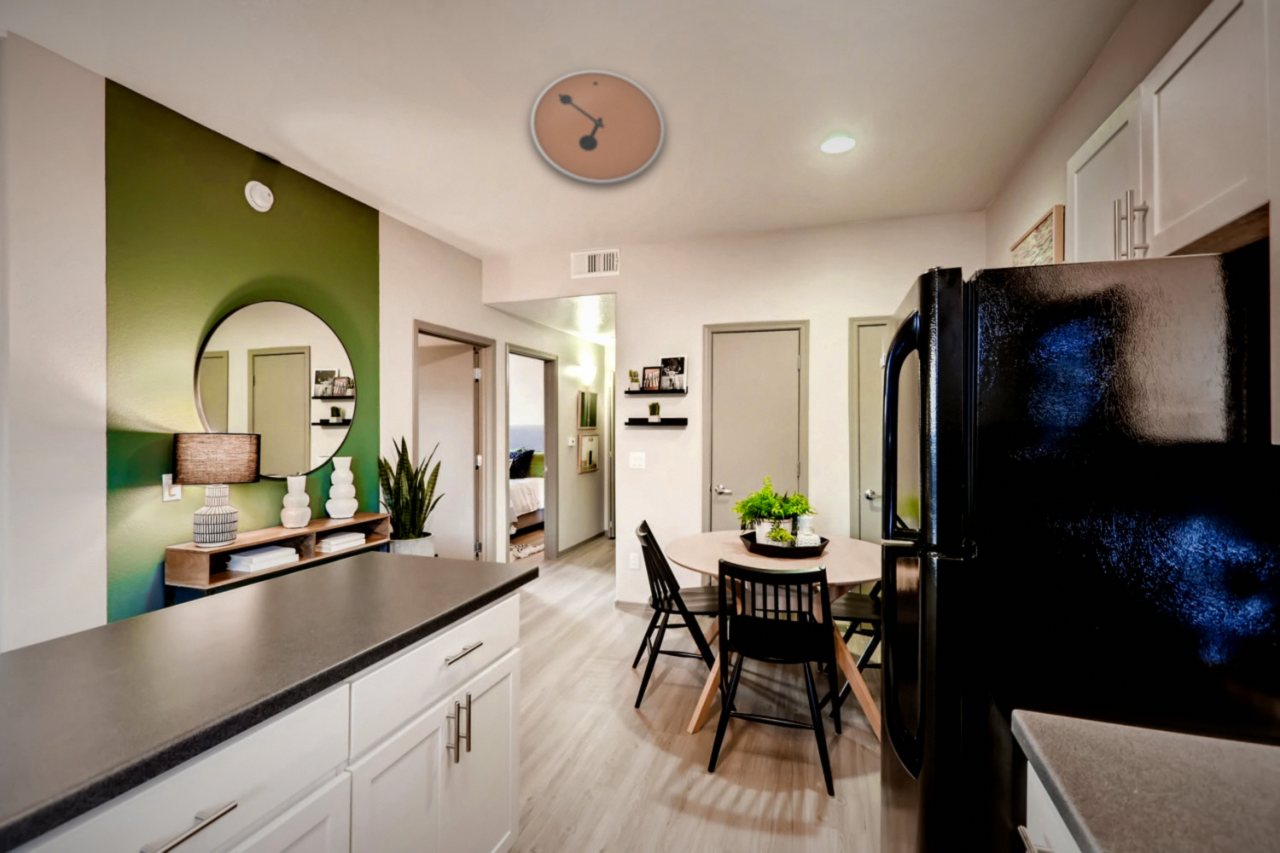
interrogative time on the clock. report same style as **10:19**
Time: **6:52**
